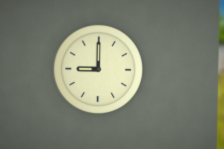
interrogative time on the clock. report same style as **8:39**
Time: **9:00**
